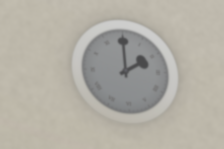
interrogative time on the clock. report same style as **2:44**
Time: **2:00**
